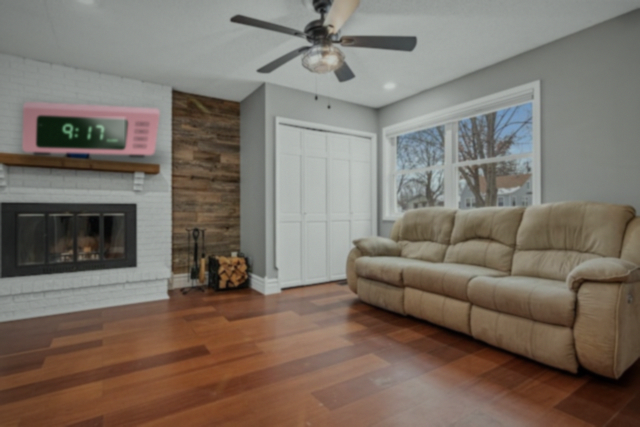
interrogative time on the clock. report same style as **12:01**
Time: **9:17**
